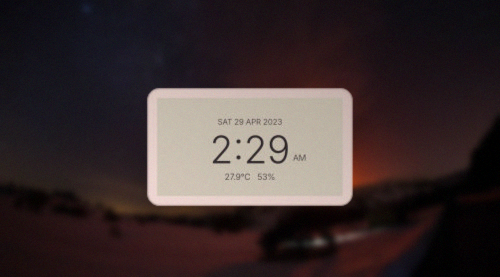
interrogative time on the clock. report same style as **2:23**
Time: **2:29**
